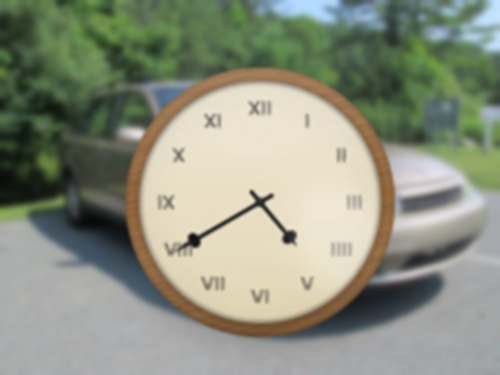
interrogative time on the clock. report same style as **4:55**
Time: **4:40**
